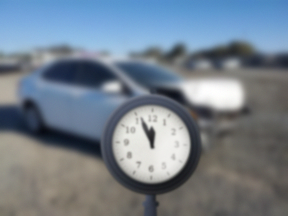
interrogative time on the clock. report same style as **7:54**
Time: **11:56**
